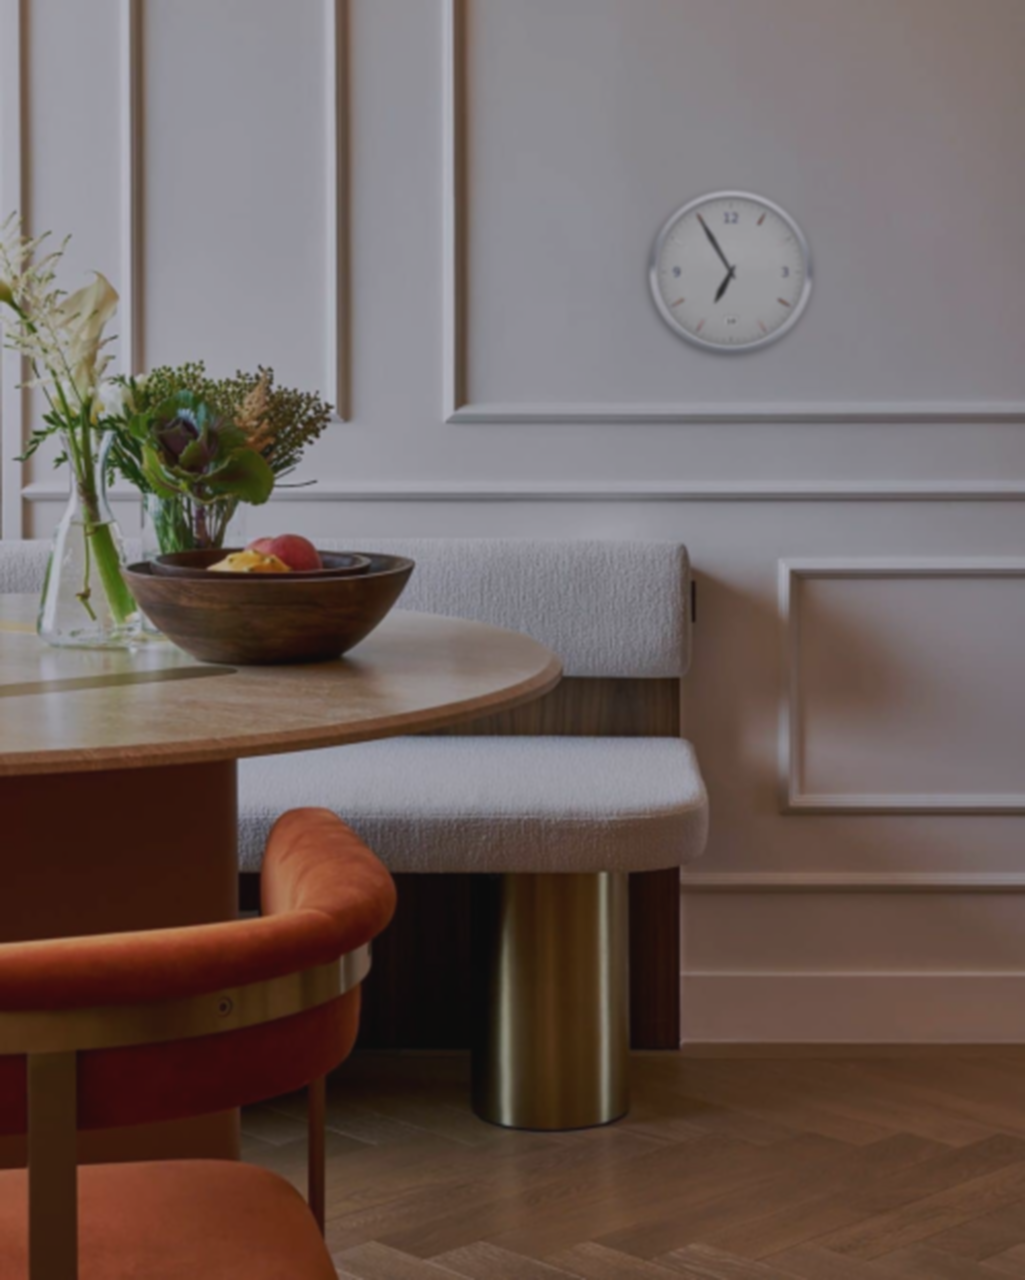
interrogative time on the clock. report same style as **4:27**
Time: **6:55**
